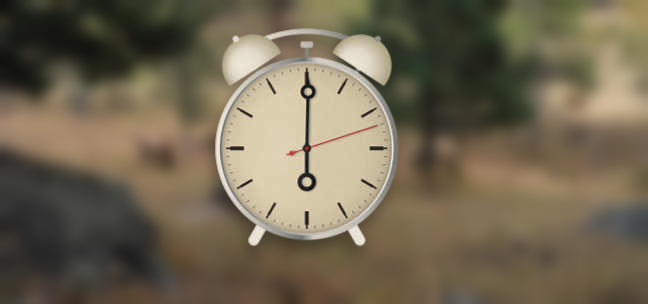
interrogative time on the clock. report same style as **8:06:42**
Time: **6:00:12**
